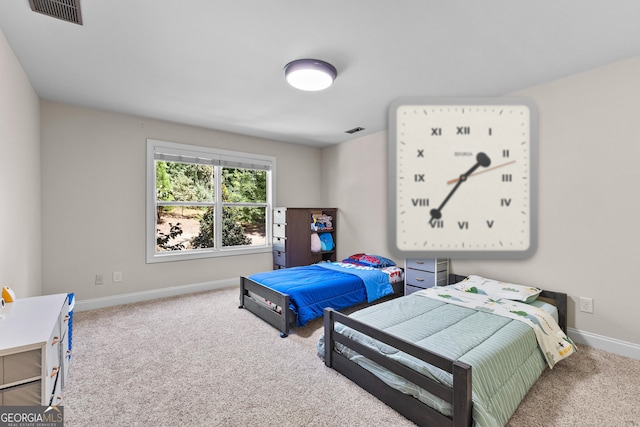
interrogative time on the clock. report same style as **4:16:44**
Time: **1:36:12**
